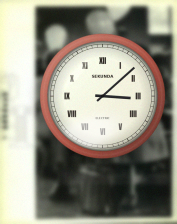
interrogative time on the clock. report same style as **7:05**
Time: **3:08**
